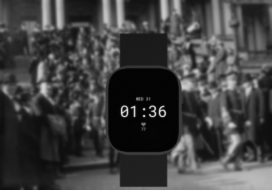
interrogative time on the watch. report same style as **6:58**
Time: **1:36**
